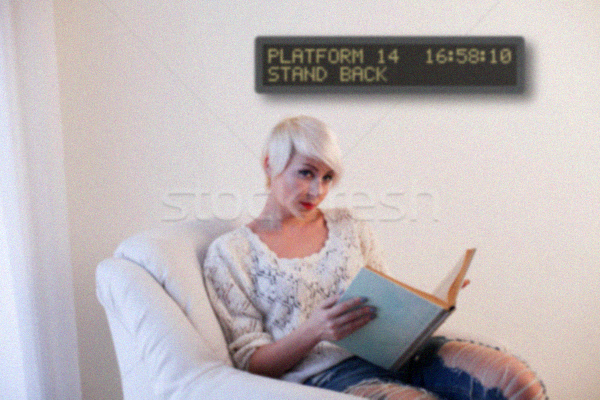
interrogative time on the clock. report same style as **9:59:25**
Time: **16:58:10**
